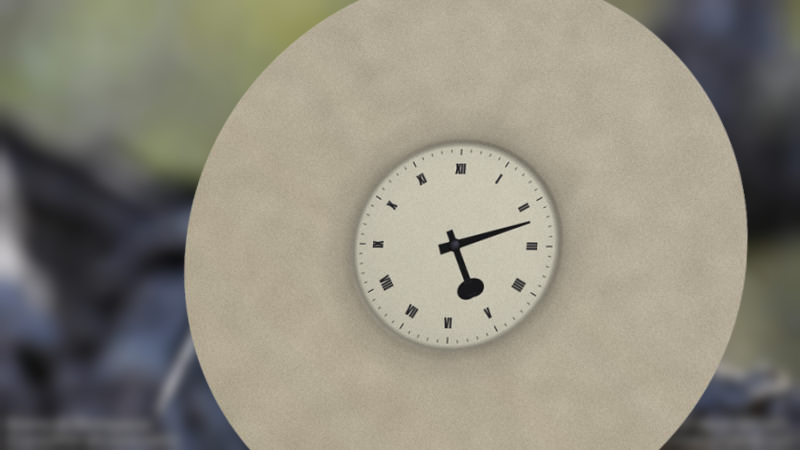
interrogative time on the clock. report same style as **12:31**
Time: **5:12**
